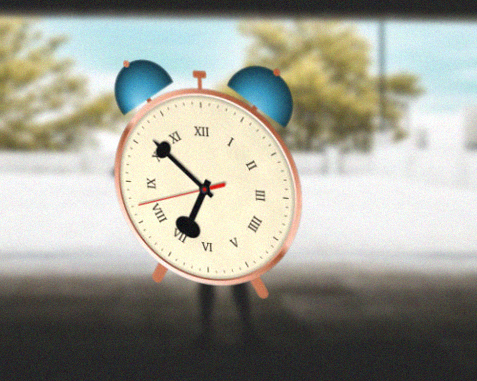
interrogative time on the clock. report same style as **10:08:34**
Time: **6:51:42**
